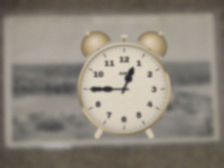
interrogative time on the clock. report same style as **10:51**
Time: **12:45**
